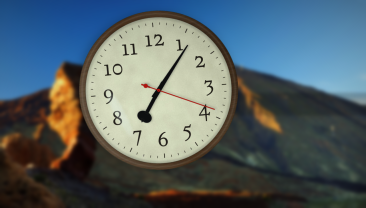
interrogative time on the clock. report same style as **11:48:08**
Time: **7:06:19**
